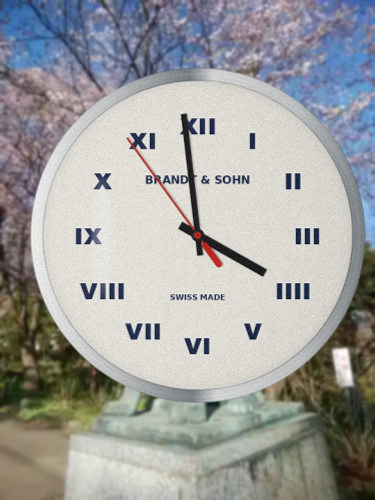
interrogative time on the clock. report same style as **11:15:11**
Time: **3:58:54**
